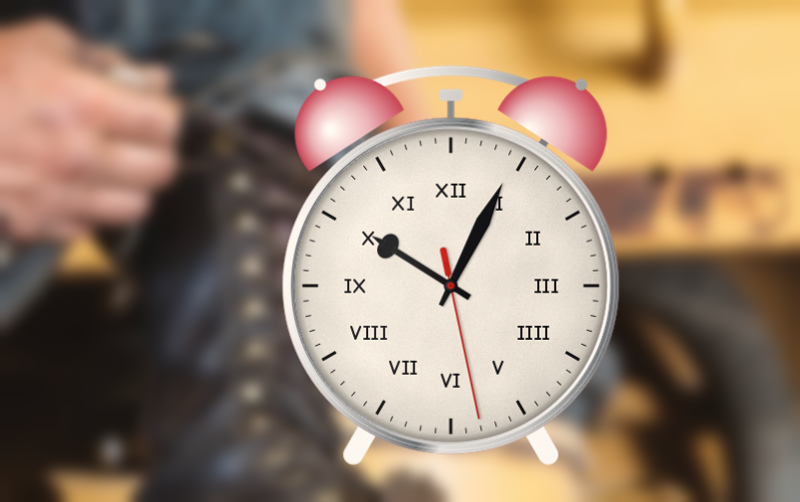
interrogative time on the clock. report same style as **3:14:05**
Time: **10:04:28**
